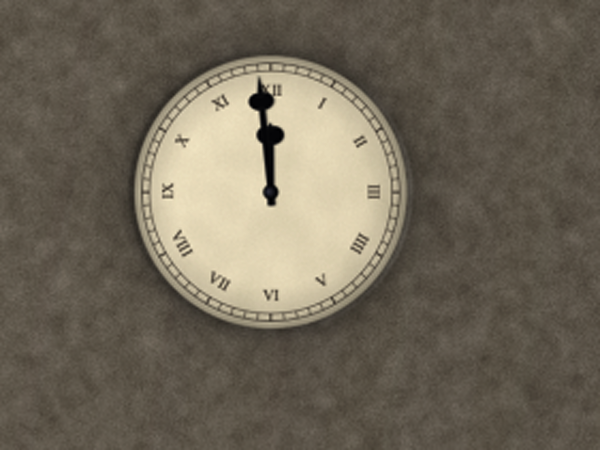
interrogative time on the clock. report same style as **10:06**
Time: **11:59**
